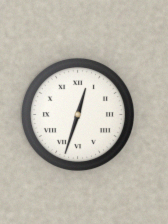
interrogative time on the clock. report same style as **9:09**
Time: **12:33**
